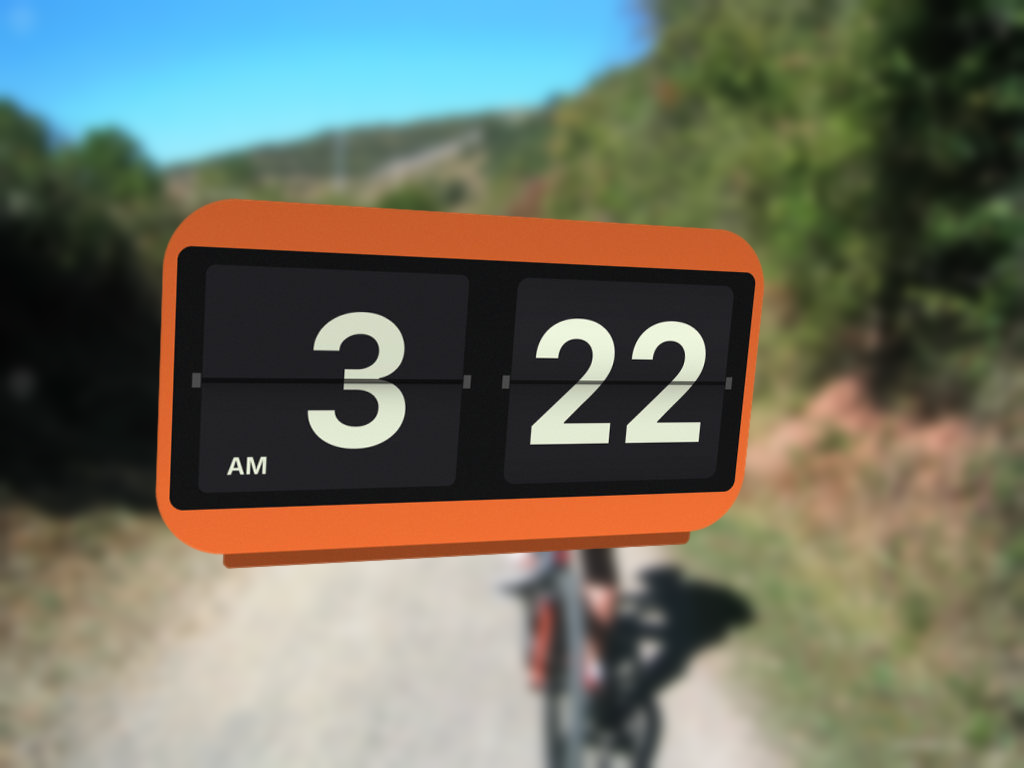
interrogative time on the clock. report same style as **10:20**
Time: **3:22**
